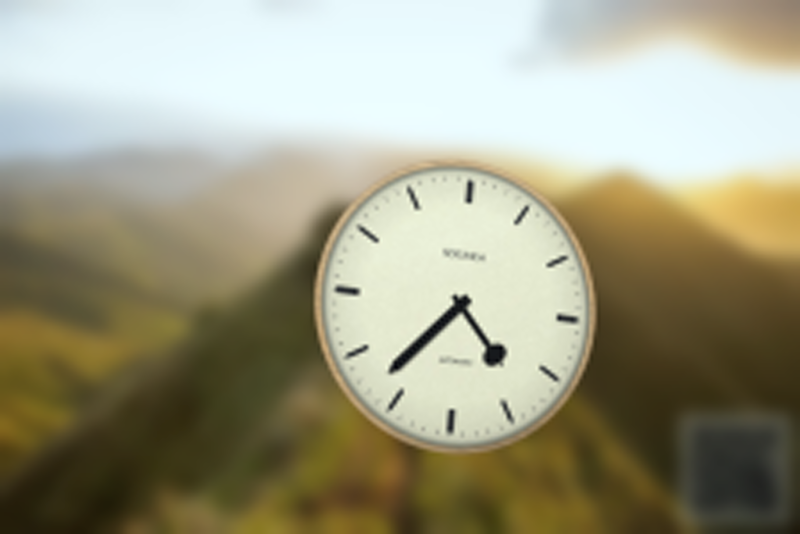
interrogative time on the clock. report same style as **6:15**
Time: **4:37**
